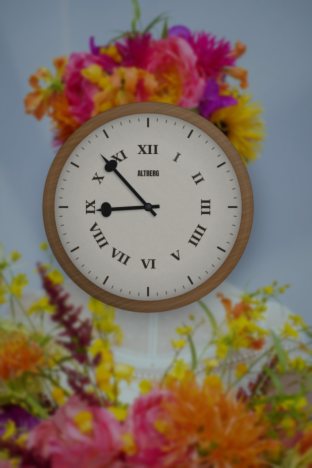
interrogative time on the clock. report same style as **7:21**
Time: **8:53**
